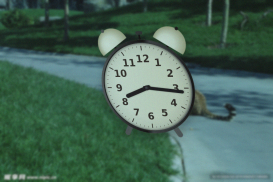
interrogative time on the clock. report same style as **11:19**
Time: **8:16**
